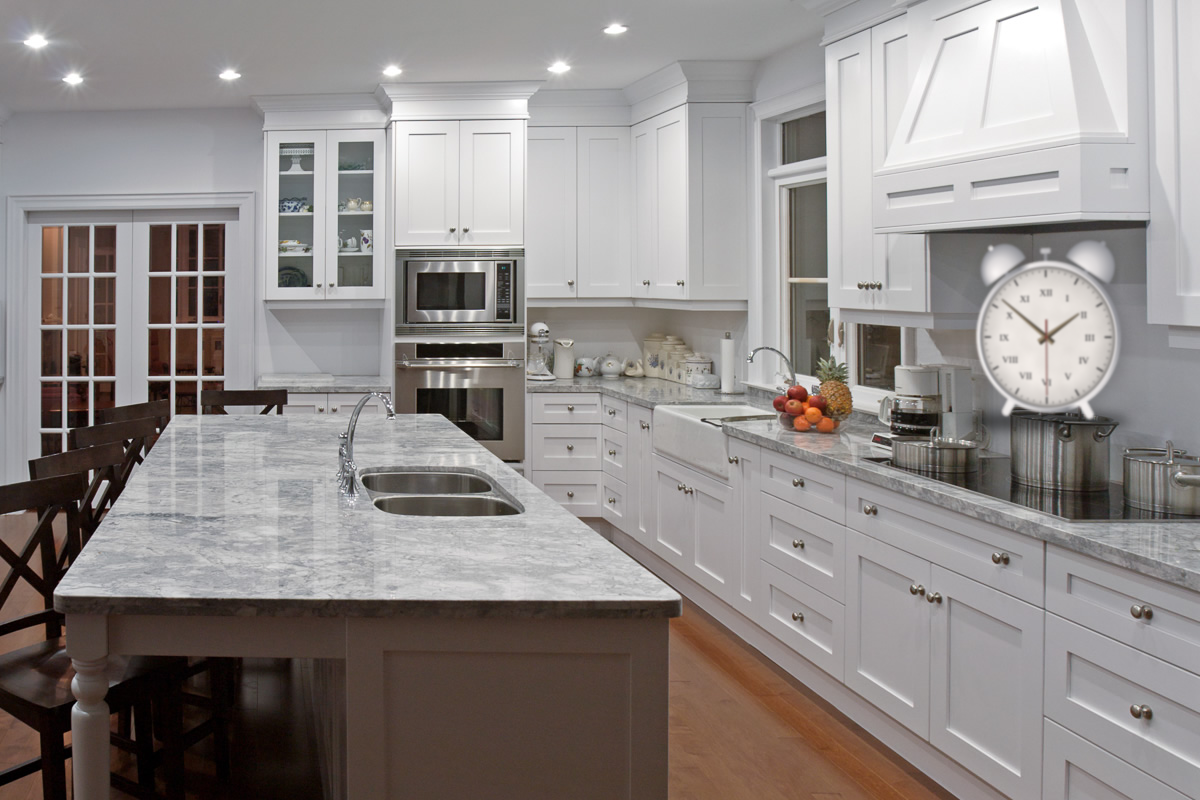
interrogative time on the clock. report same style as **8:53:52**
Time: **1:51:30**
